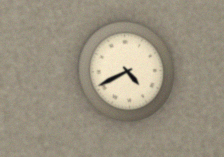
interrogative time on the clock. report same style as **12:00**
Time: **4:41**
